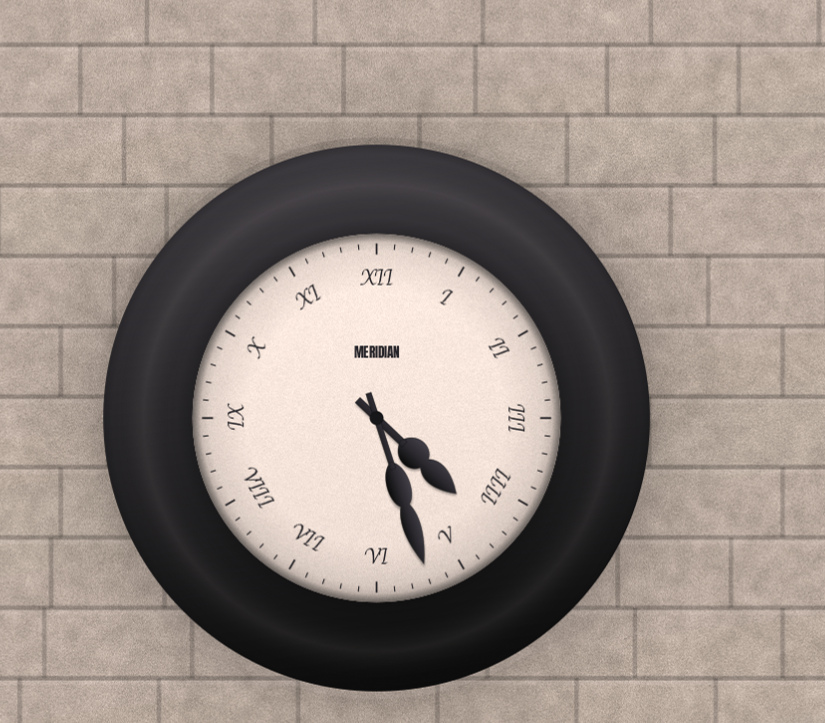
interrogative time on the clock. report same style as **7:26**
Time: **4:27**
